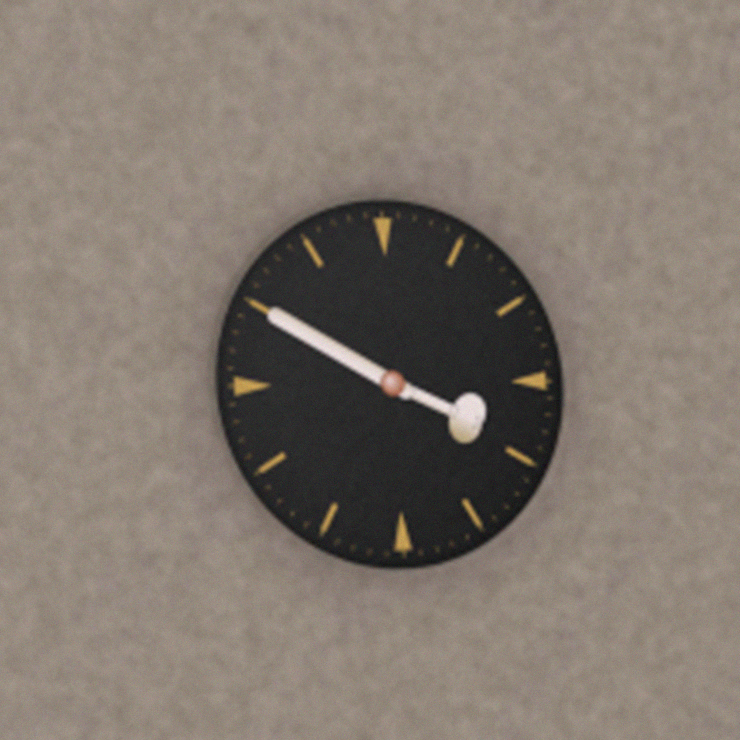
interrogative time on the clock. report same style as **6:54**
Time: **3:50**
